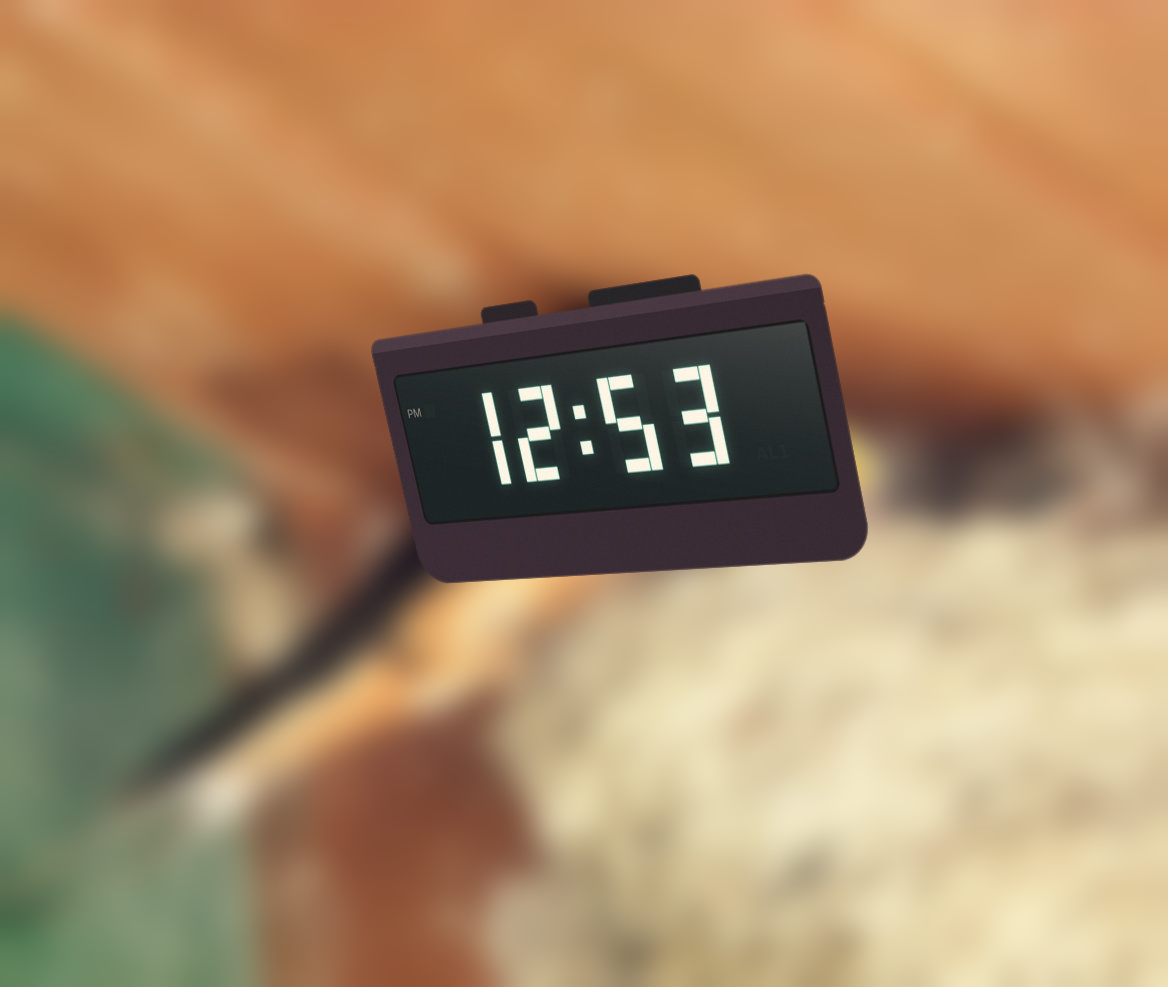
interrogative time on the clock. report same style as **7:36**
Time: **12:53**
